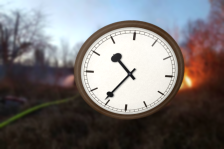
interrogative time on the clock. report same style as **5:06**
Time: **10:36**
